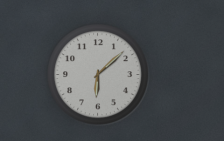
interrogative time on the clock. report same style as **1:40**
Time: **6:08**
